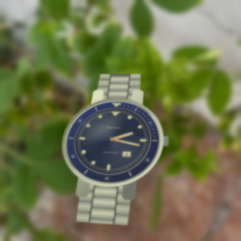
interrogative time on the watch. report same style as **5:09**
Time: **2:17**
